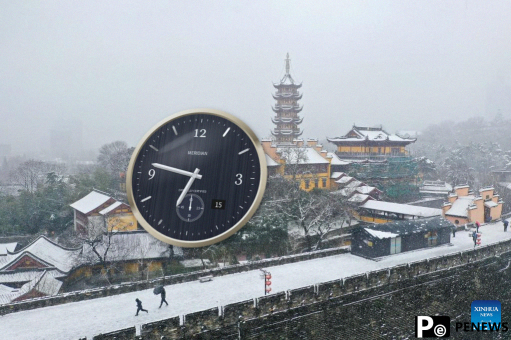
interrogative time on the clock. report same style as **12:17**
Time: **6:47**
